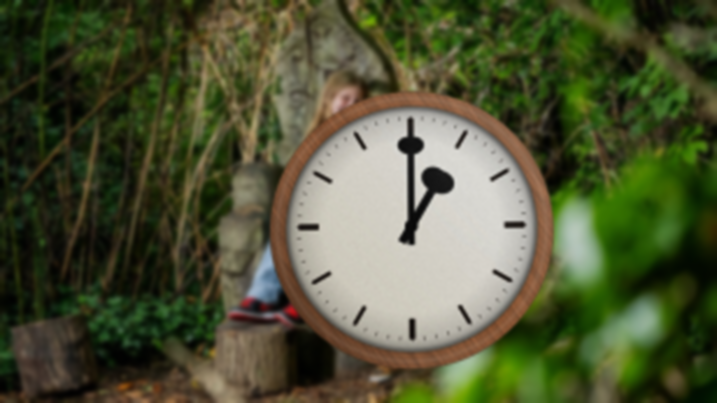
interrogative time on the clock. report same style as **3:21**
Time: **1:00**
